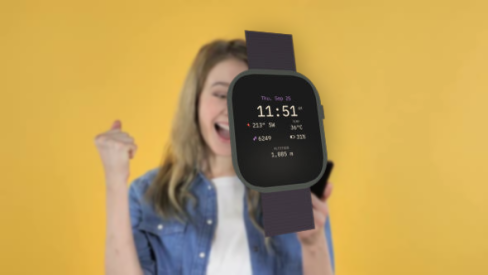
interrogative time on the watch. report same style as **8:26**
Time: **11:51**
